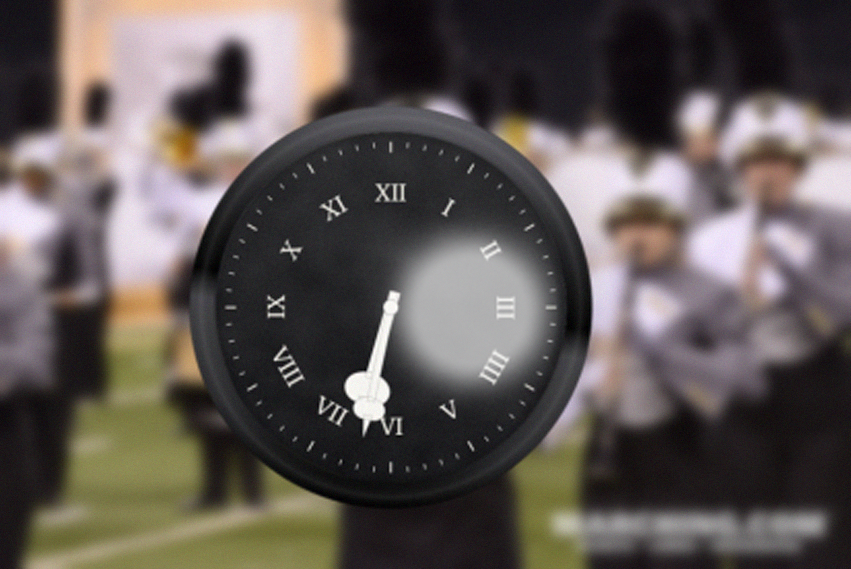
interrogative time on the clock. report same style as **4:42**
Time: **6:32**
